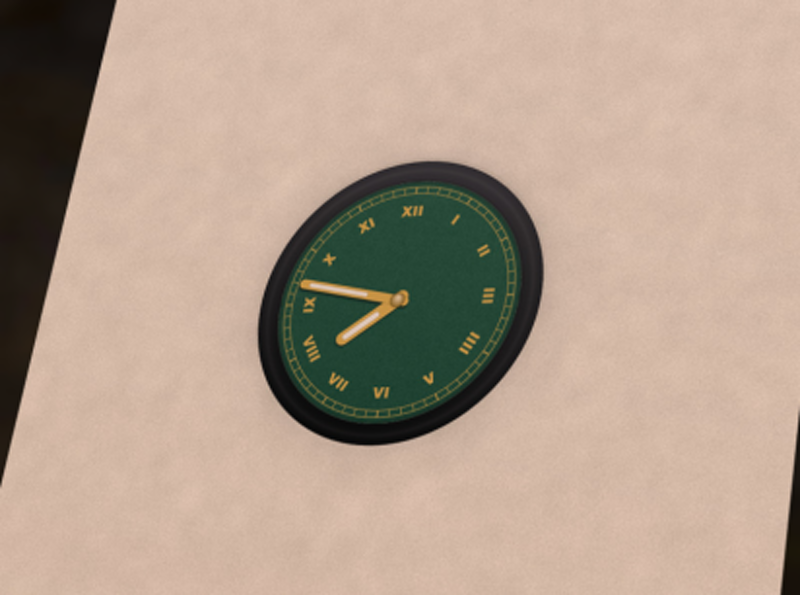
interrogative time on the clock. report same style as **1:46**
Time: **7:47**
